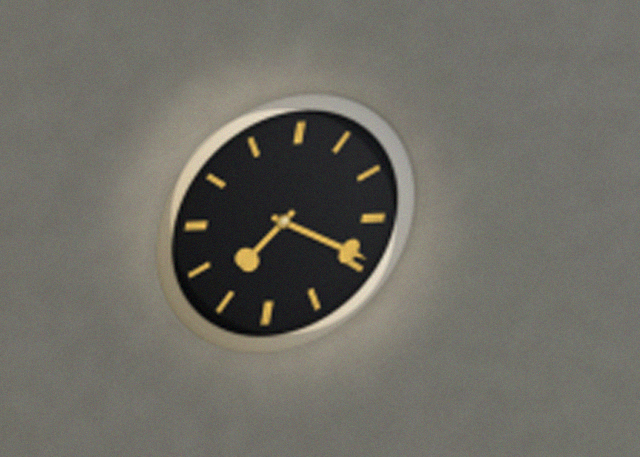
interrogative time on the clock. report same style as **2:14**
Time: **7:19**
